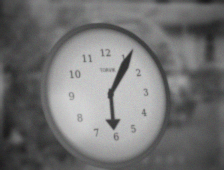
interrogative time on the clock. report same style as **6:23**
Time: **6:06**
